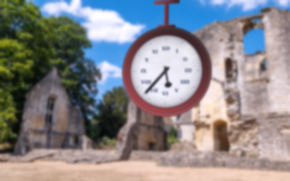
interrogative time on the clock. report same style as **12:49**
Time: **5:37**
